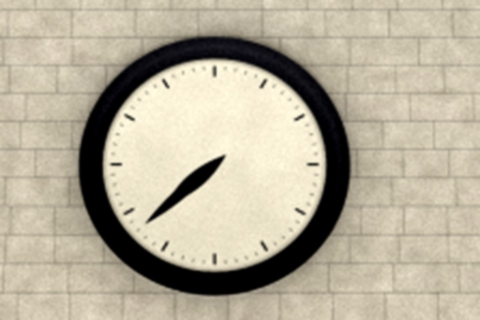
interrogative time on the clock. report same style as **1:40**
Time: **7:38**
